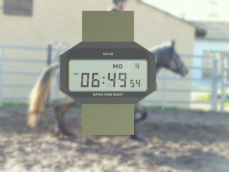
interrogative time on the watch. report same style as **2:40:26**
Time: **6:49:54**
